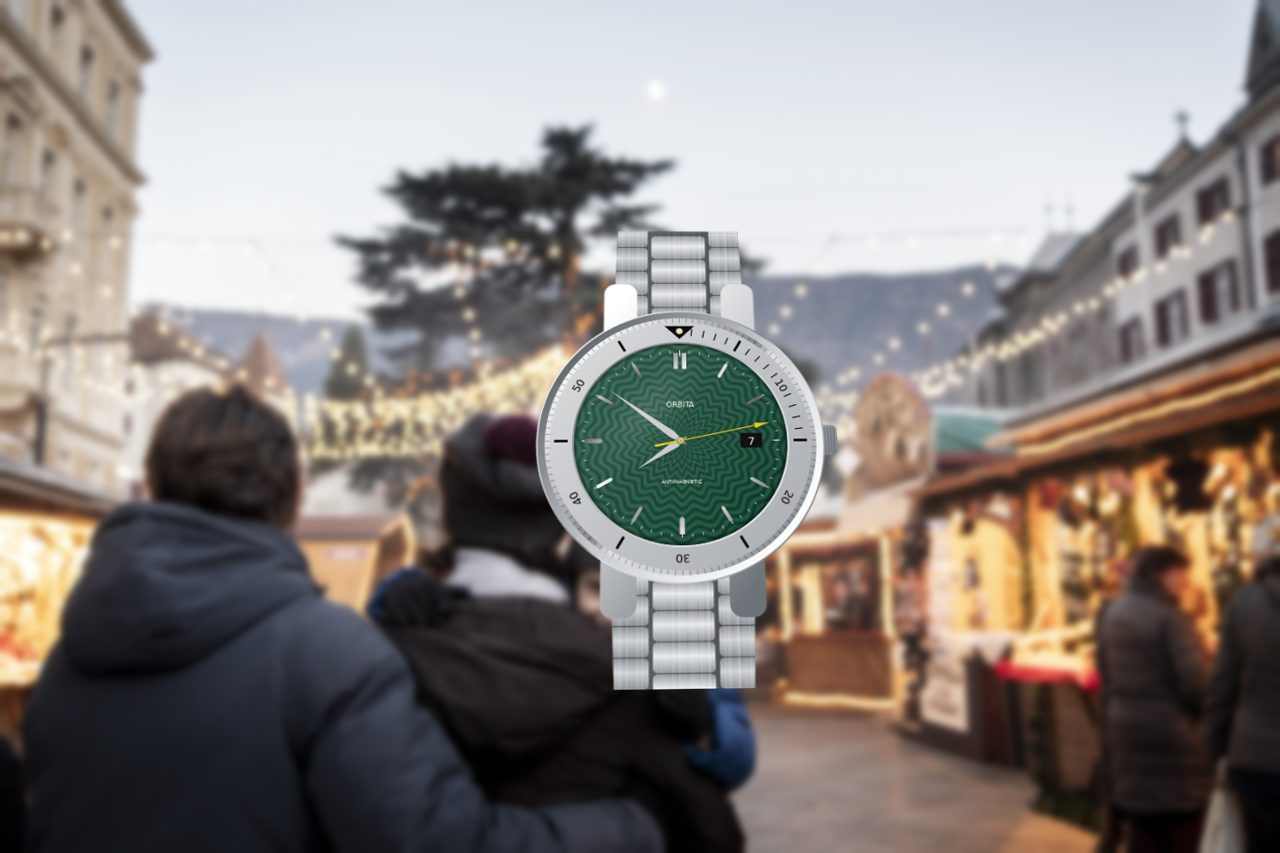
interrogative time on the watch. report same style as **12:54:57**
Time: **7:51:13**
